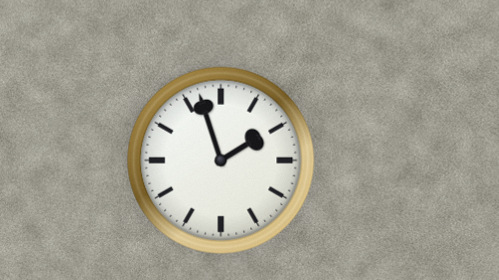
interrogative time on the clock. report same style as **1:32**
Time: **1:57**
